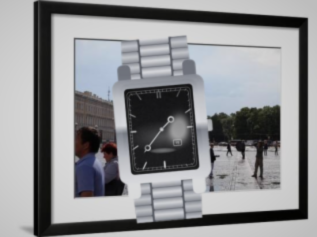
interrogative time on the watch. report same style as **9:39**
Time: **1:37**
